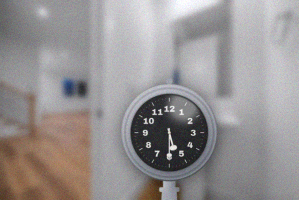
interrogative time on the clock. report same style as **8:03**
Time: **5:30**
